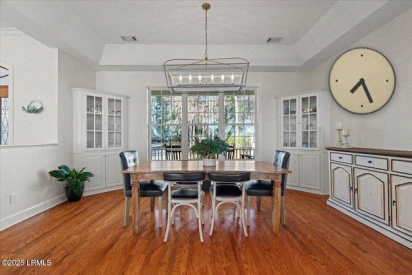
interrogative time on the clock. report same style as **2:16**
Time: **7:26**
